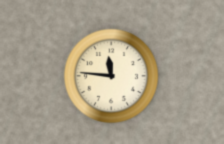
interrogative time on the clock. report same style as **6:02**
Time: **11:46**
